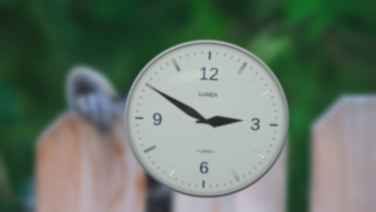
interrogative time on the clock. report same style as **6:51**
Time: **2:50**
